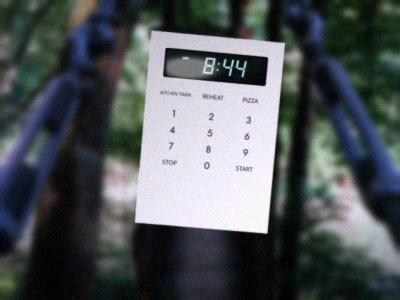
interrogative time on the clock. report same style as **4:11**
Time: **8:44**
